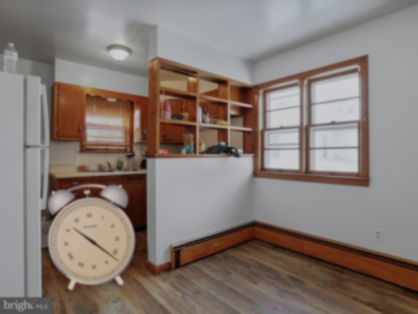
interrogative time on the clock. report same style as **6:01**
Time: **10:22**
